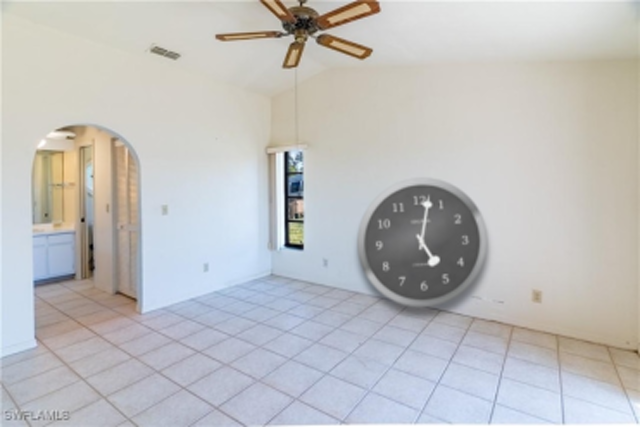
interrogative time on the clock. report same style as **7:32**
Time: **5:02**
